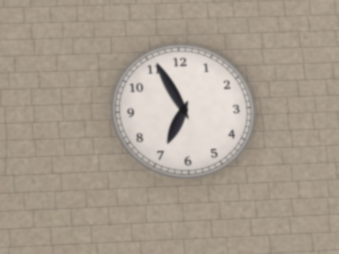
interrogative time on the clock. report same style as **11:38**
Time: **6:56**
